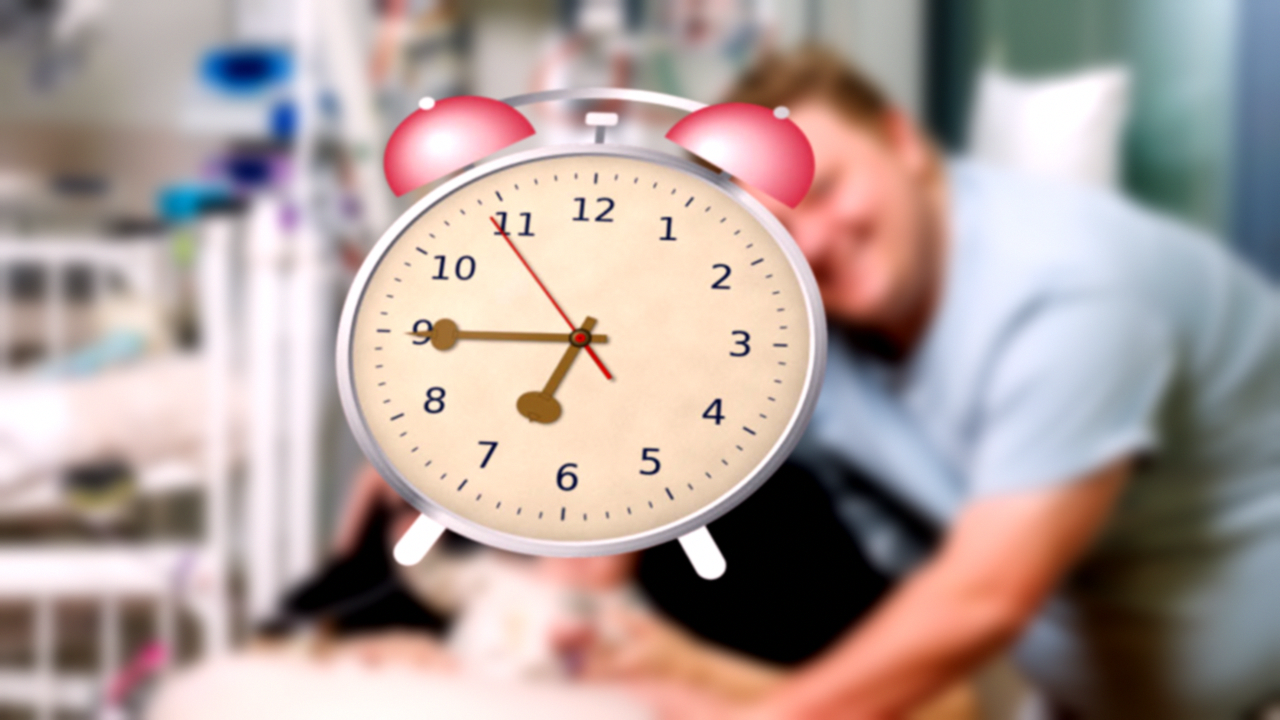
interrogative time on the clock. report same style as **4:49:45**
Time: **6:44:54**
